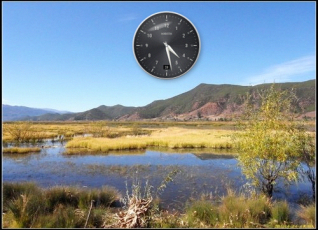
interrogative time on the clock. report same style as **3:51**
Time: **4:28**
